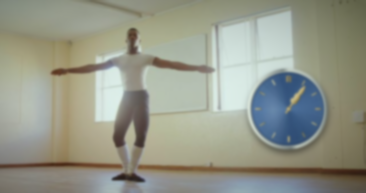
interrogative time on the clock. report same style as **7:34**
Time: **1:06**
